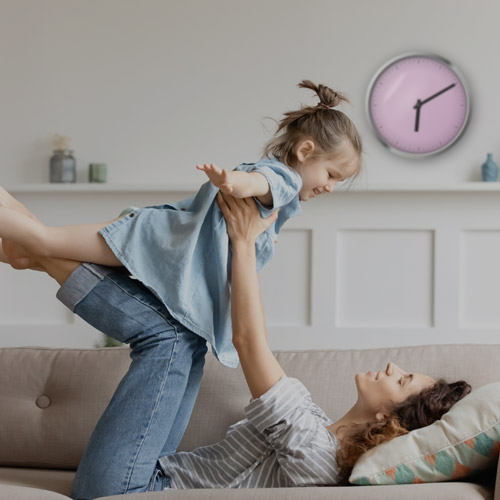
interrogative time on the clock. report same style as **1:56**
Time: **6:10**
